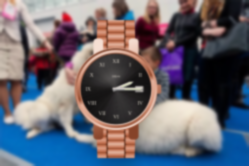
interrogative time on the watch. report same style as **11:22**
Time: **2:15**
